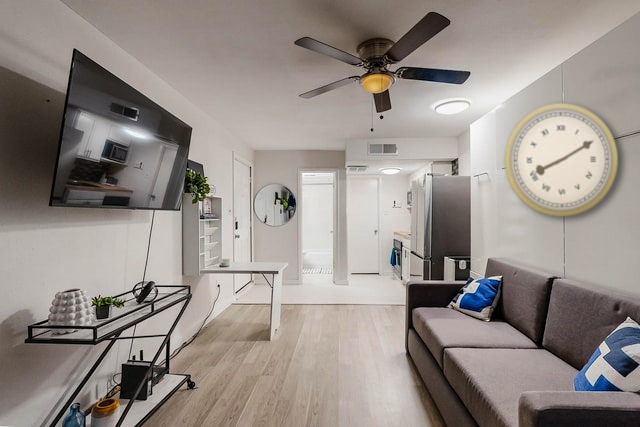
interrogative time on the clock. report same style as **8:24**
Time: **8:10**
